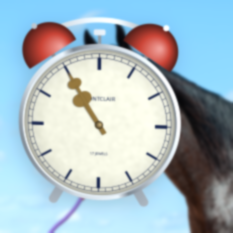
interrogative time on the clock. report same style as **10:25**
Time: **10:55**
